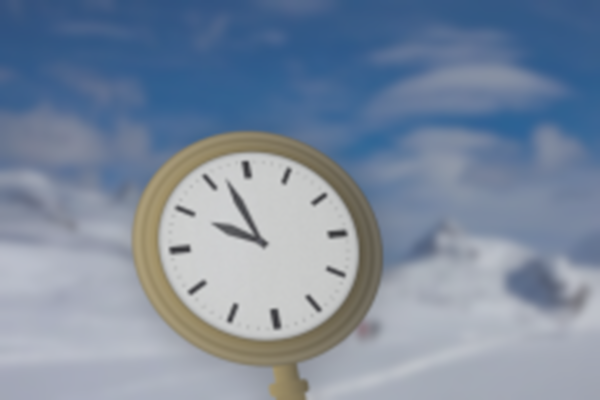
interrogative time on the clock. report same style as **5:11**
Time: **9:57**
